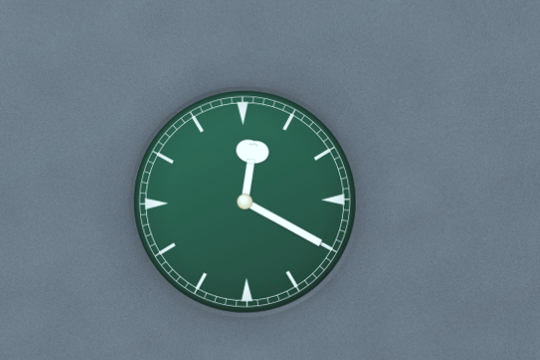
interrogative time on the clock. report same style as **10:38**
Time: **12:20**
